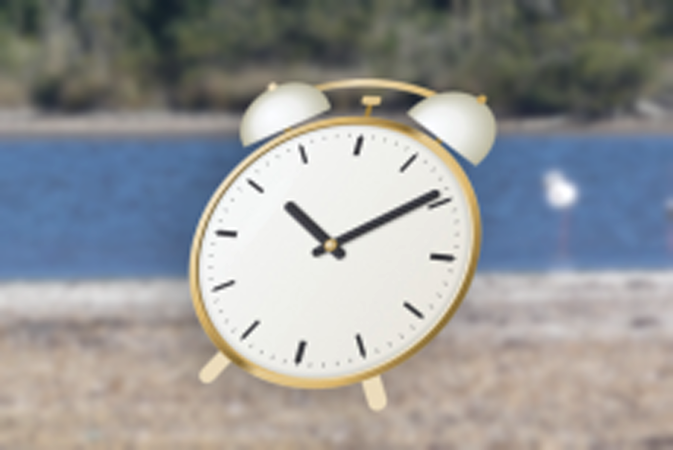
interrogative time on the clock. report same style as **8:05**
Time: **10:09**
